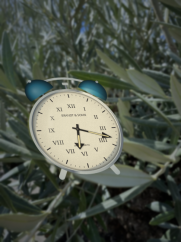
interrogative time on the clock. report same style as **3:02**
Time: **6:18**
